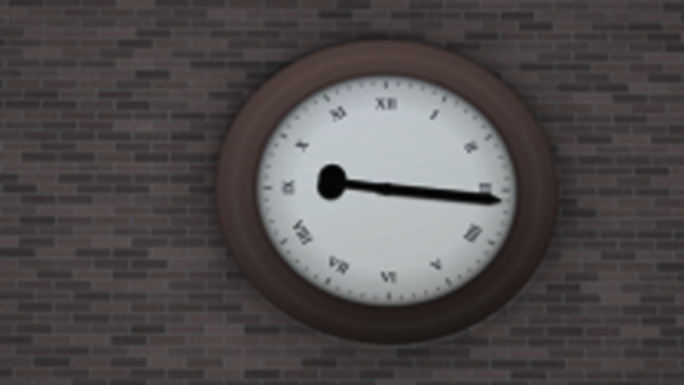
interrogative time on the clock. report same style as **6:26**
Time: **9:16**
